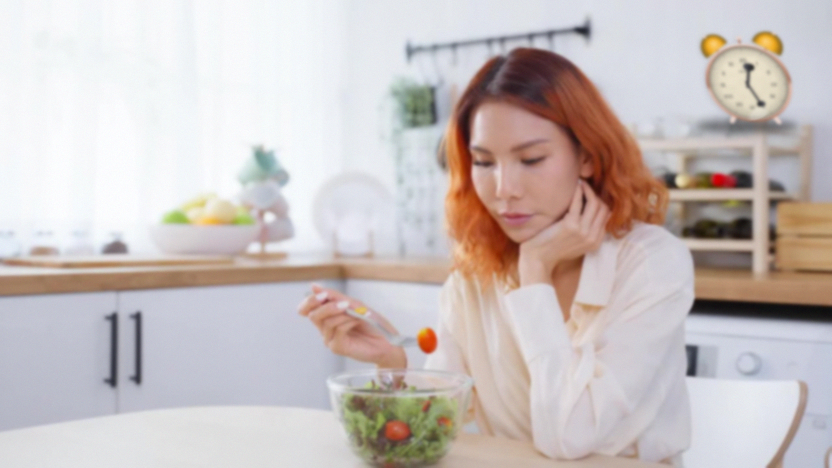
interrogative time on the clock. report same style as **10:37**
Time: **12:26**
